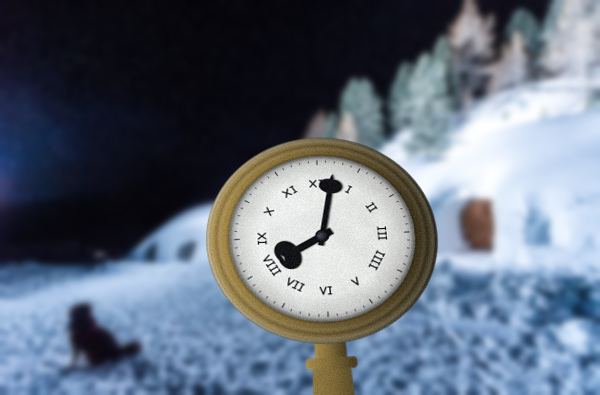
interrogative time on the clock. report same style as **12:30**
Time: **8:02**
